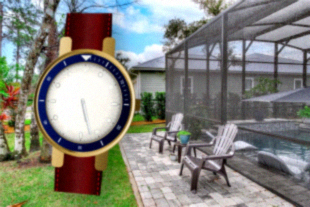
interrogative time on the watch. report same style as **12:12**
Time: **5:27**
